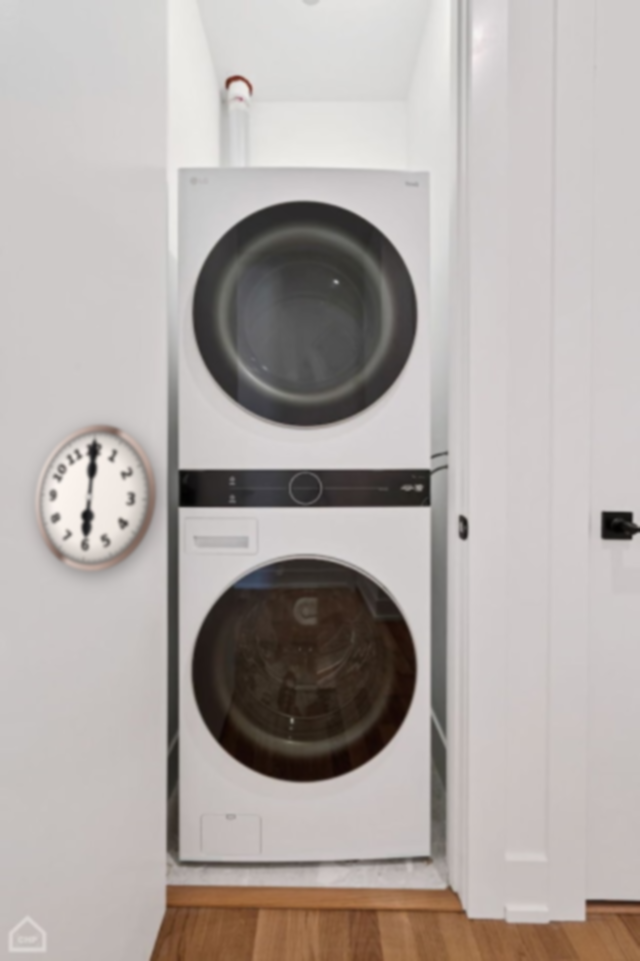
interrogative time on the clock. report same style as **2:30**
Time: **6:00**
